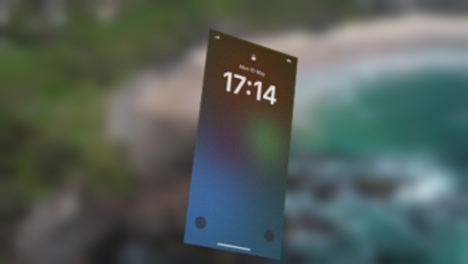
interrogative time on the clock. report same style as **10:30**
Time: **17:14**
